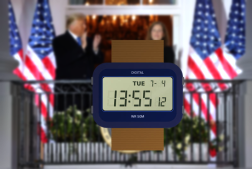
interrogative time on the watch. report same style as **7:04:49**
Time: **13:55:12**
